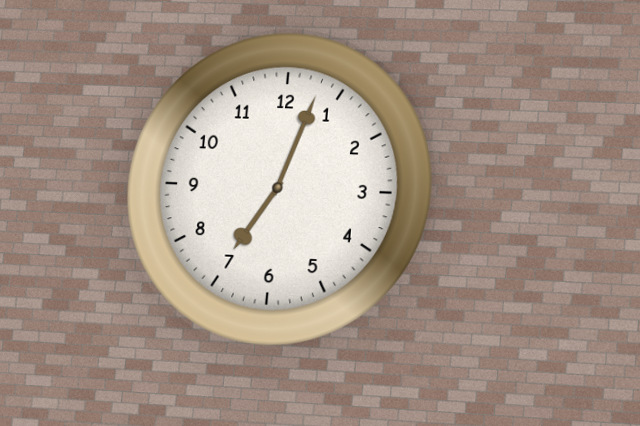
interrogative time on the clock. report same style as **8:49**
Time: **7:03**
